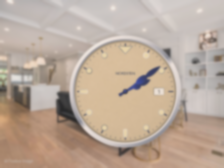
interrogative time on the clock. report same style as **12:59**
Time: **2:09**
